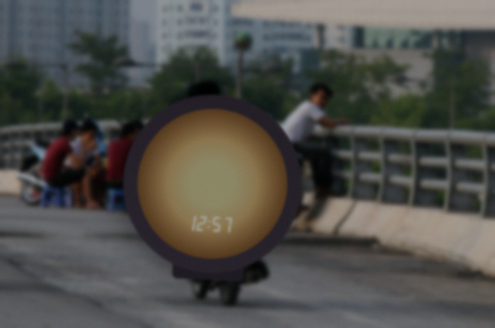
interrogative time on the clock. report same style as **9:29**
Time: **12:57**
